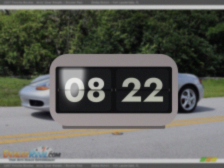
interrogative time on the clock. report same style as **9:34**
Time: **8:22**
